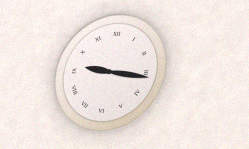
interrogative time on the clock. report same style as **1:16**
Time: **9:16**
